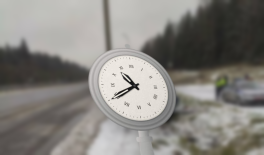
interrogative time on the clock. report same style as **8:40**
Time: **10:40**
